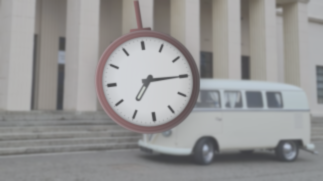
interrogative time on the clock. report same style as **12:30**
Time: **7:15**
